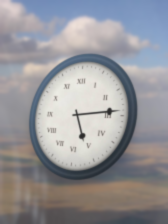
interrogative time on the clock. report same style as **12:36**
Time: **5:14**
